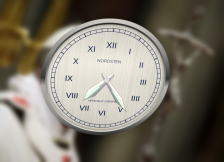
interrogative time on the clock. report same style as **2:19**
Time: **7:24**
